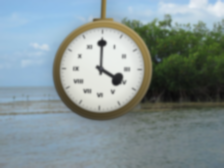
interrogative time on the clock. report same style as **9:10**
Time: **4:00**
